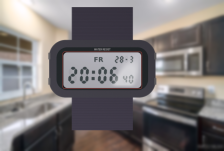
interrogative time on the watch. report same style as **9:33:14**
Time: **20:06:40**
